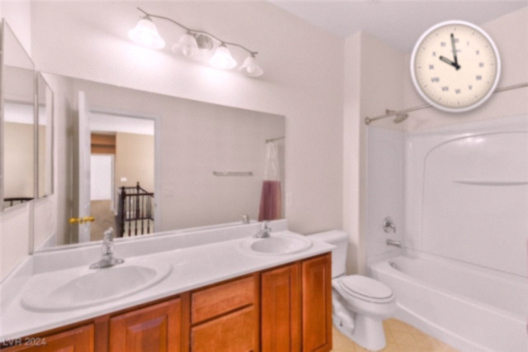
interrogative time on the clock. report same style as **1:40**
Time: **9:59**
